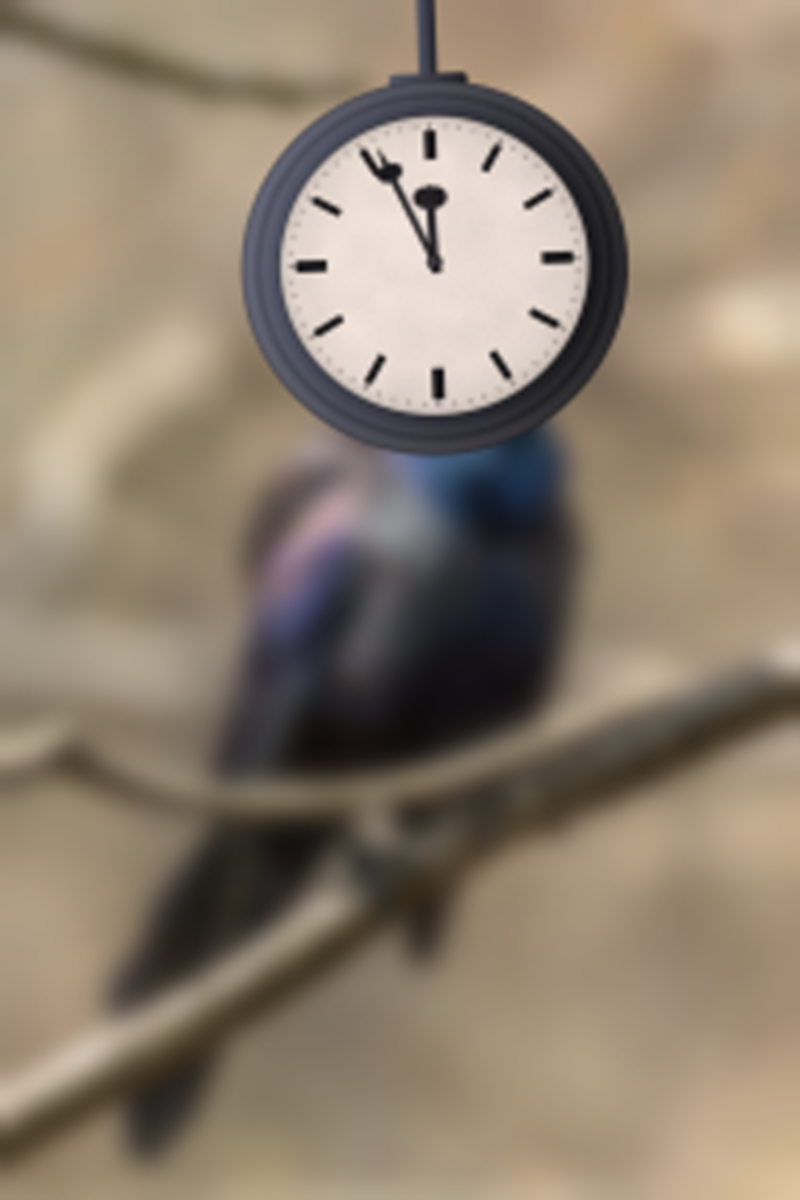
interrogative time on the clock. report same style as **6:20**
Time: **11:56**
